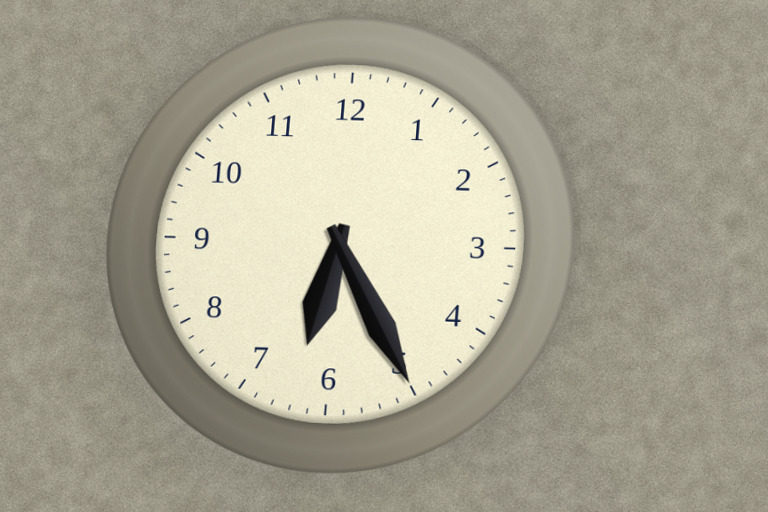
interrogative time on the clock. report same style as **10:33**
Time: **6:25**
